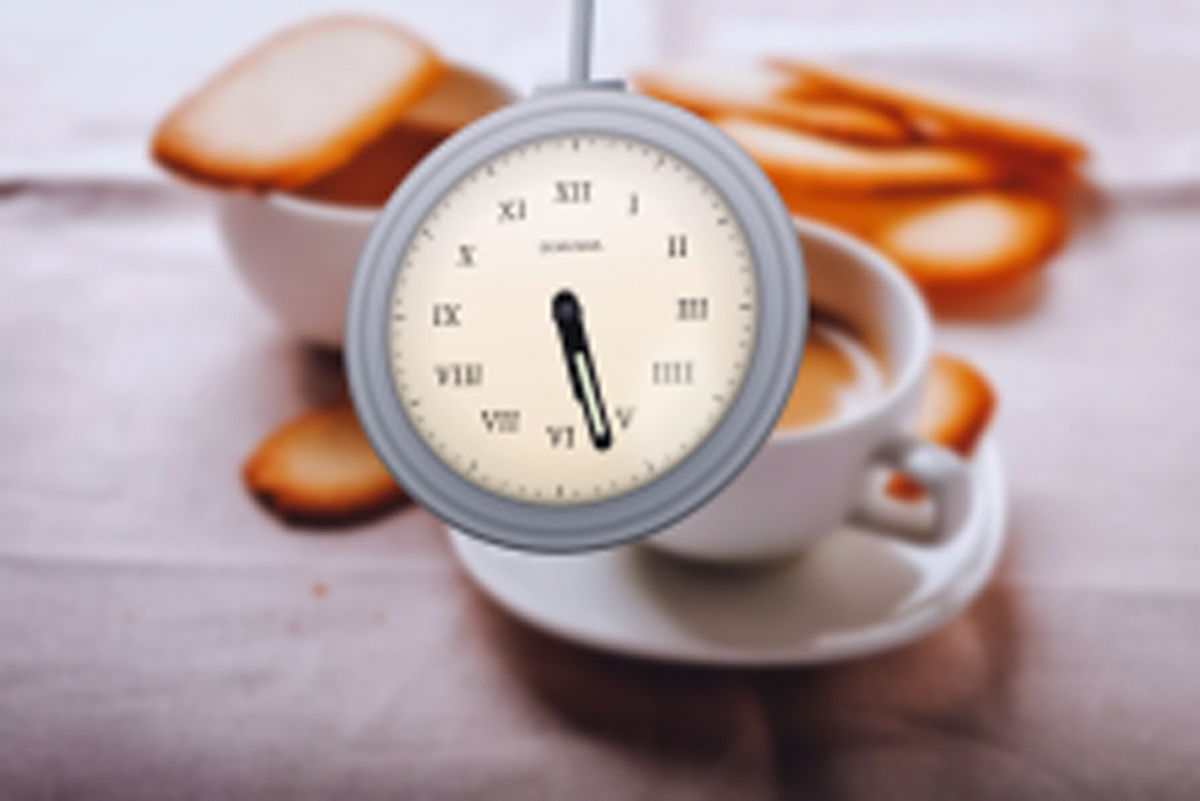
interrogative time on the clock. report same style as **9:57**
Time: **5:27**
